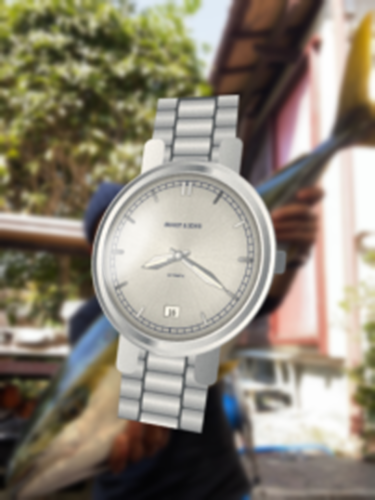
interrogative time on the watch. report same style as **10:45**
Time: **8:20**
